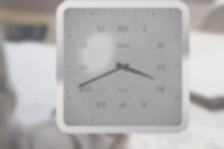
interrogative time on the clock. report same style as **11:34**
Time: **3:41**
